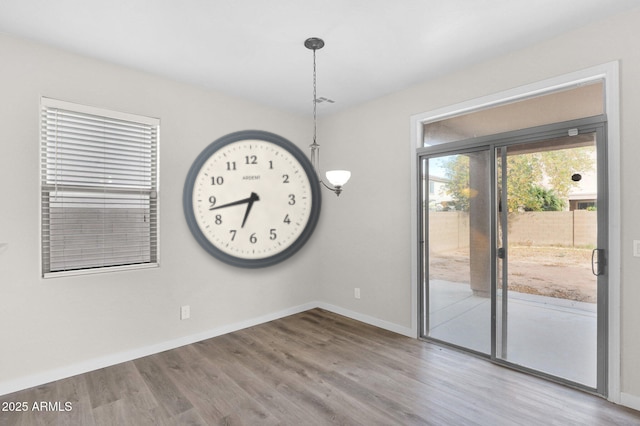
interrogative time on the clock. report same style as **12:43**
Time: **6:43**
